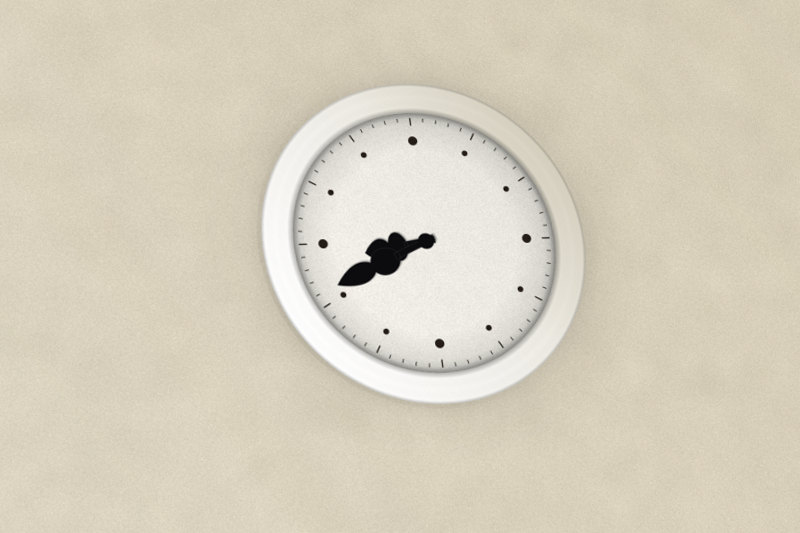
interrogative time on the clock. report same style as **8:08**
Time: **8:41**
